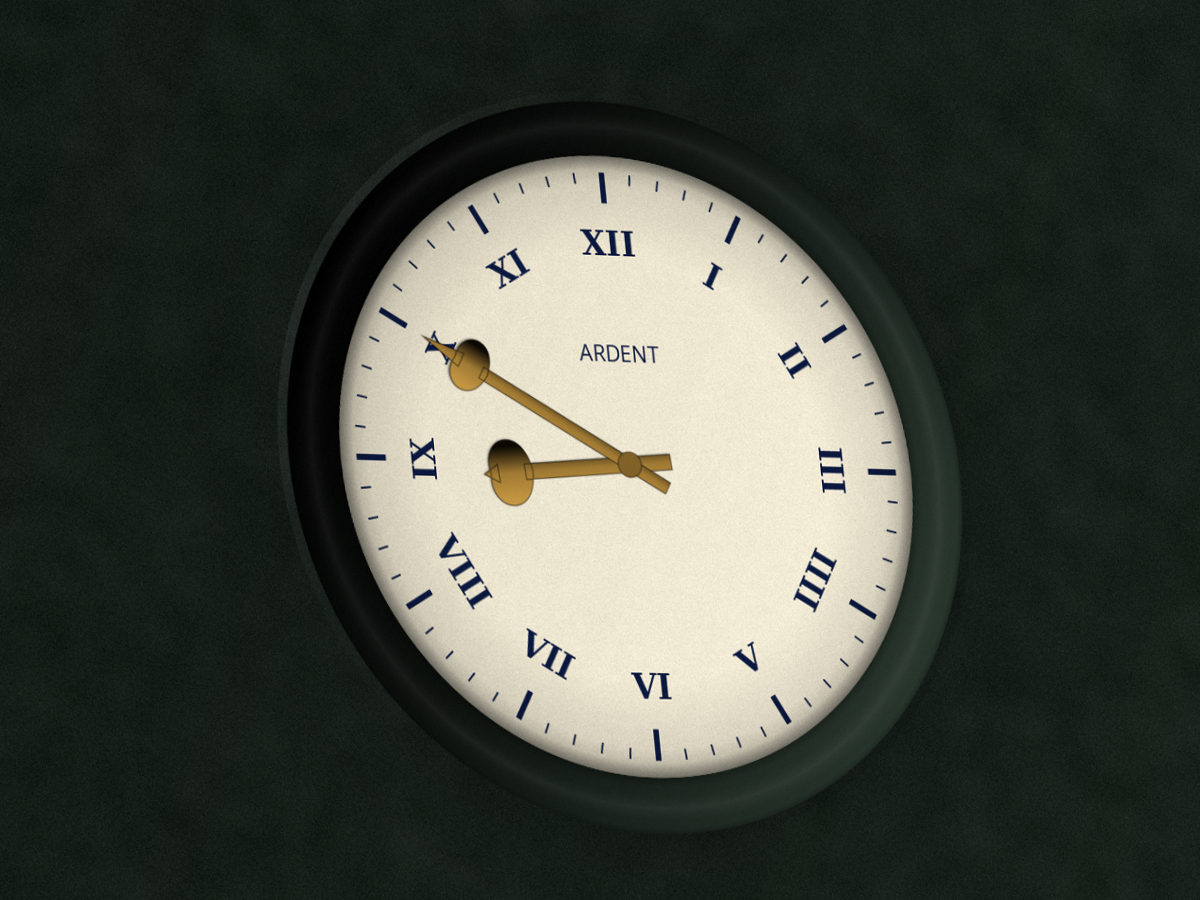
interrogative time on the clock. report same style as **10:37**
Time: **8:50**
